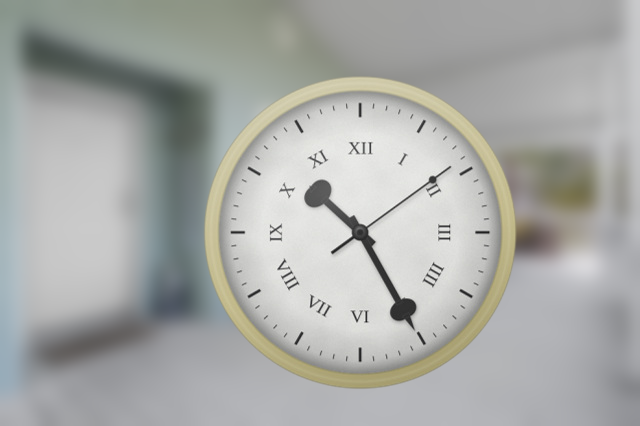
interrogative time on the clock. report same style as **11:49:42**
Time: **10:25:09**
